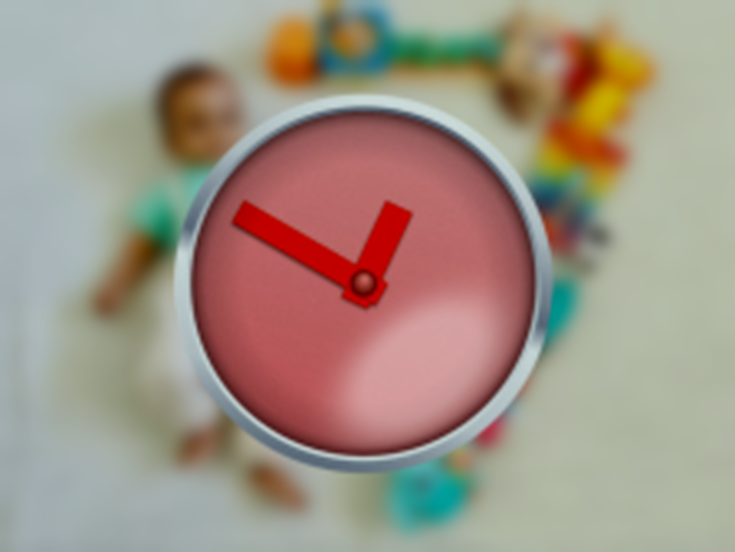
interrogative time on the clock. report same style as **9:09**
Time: **12:50**
